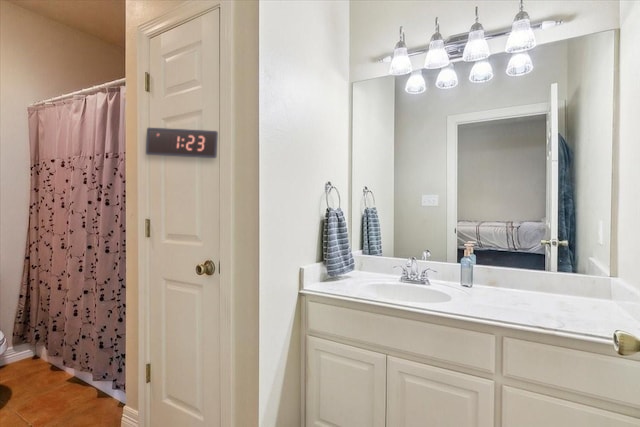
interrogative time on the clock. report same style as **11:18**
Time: **1:23**
